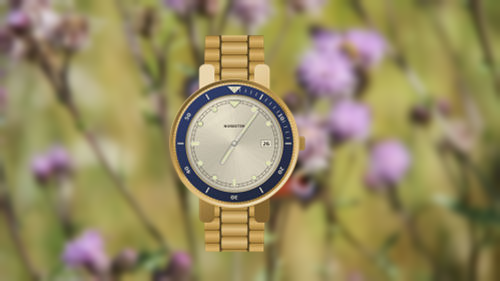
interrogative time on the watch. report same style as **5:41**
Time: **7:06**
